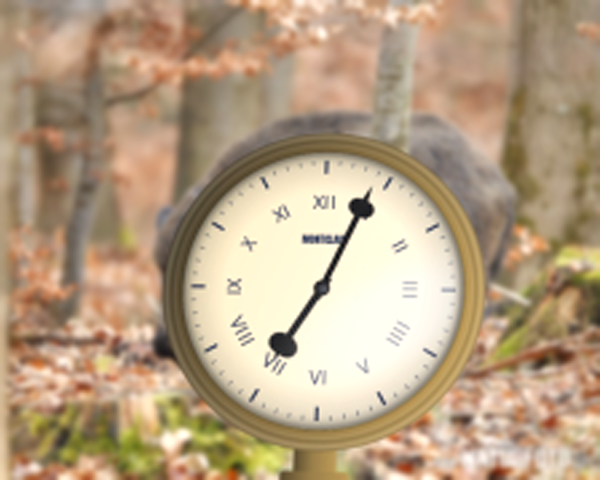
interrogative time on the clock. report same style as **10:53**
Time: **7:04**
